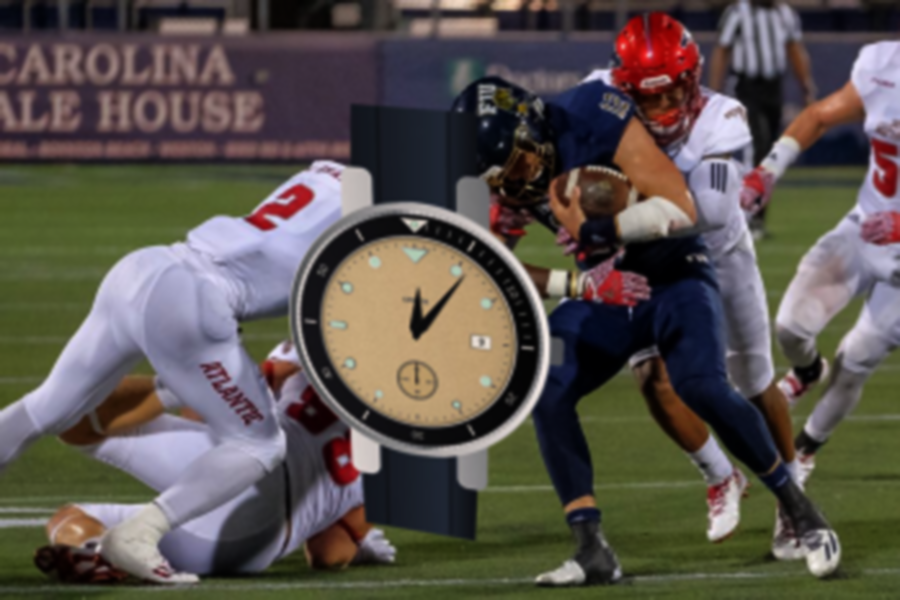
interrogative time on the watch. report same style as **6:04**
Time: **12:06**
